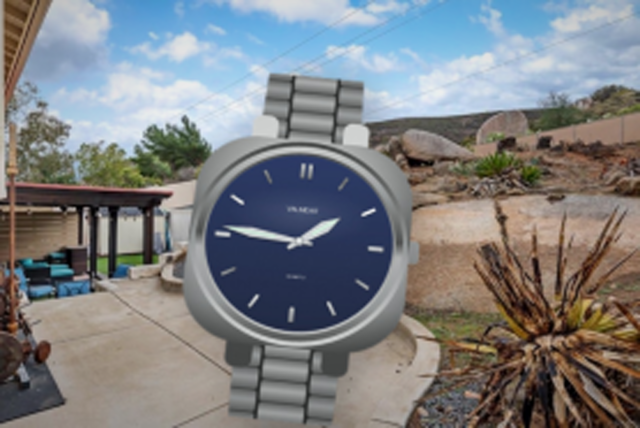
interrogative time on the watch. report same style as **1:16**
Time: **1:46**
